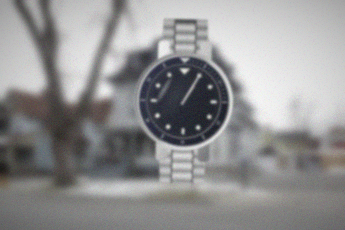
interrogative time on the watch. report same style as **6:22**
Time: **1:05**
